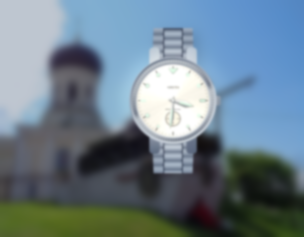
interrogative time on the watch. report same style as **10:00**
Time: **3:31**
